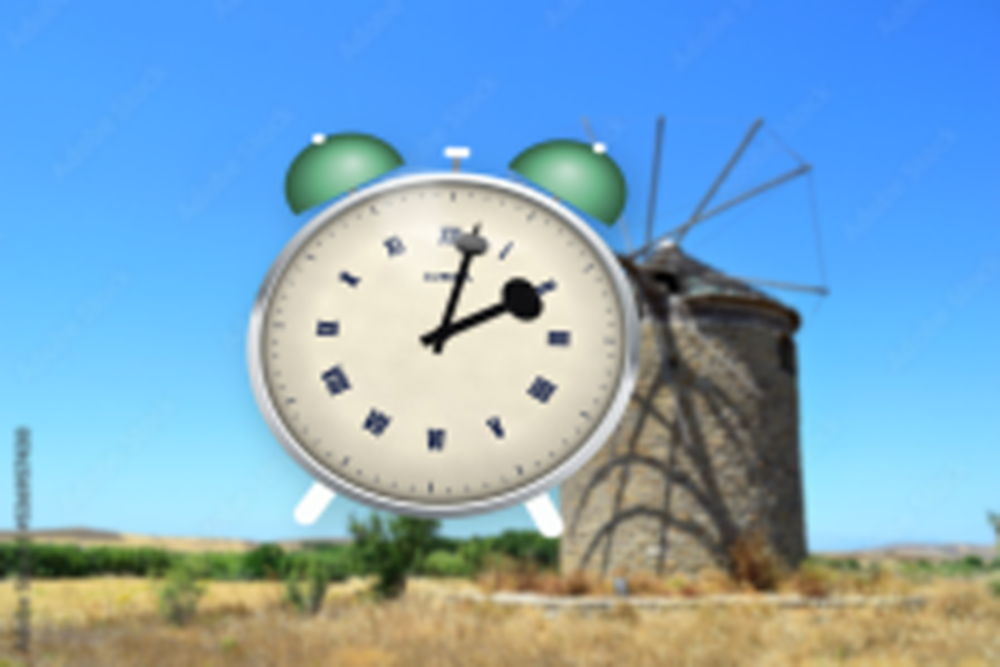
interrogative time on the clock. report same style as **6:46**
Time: **2:02**
